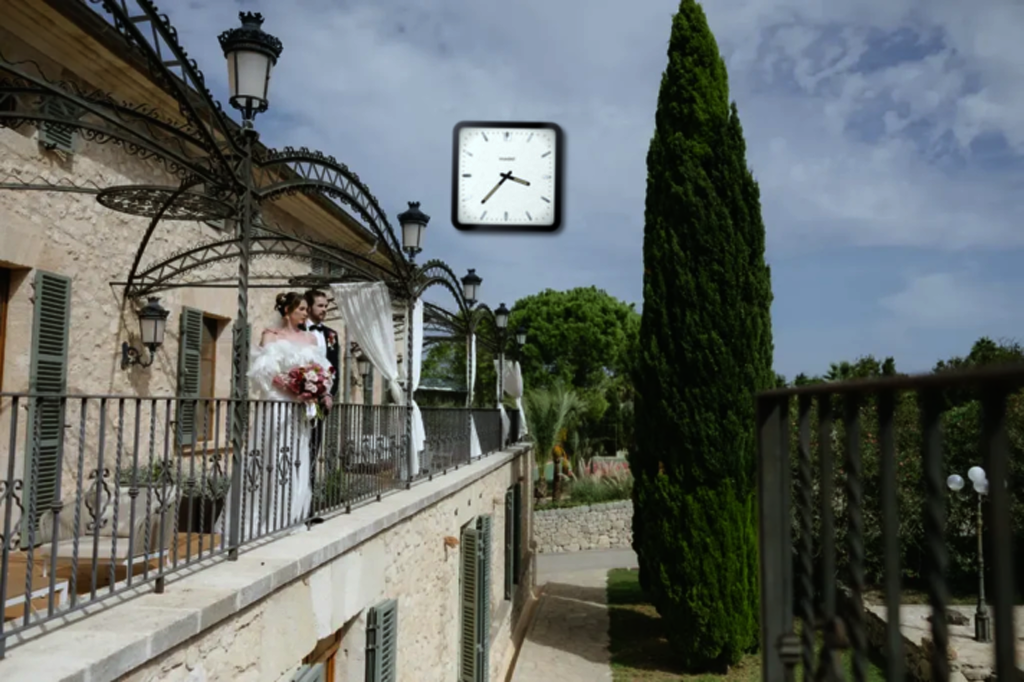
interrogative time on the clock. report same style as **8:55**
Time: **3:37**
